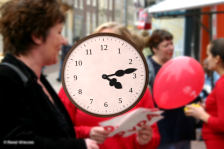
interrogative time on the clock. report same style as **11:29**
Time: **4:13**
